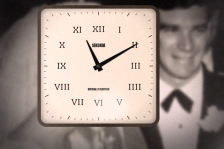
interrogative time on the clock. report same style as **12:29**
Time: **11:10**
